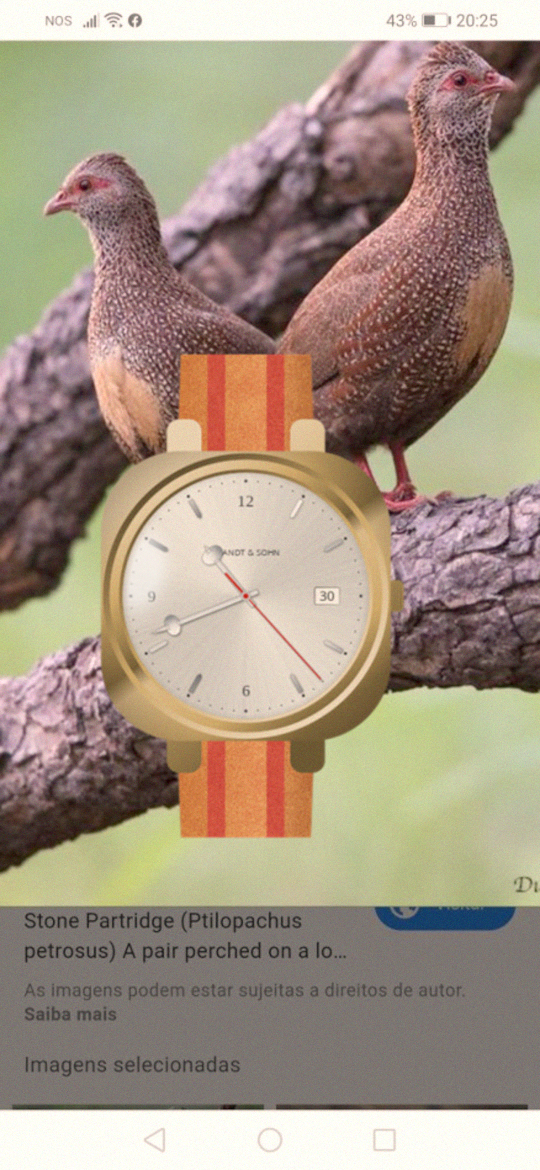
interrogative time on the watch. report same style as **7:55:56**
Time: **10:41:23**
